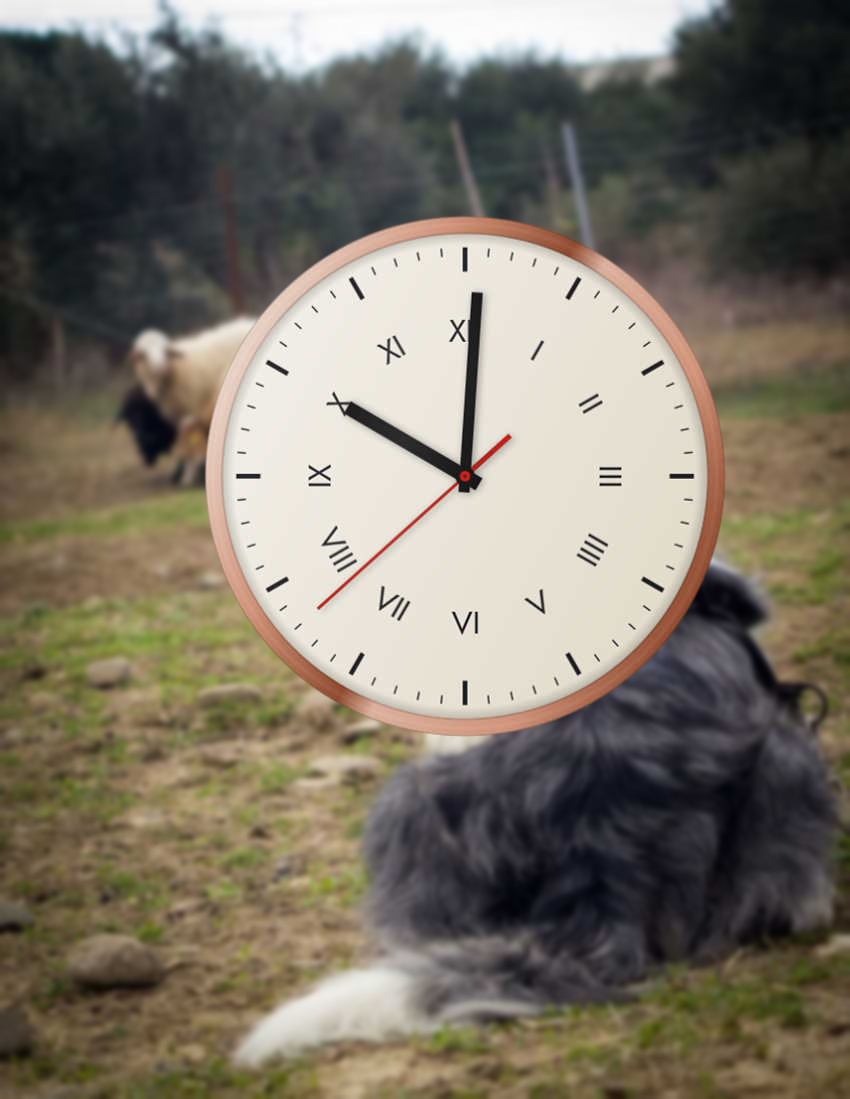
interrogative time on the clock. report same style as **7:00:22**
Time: **10:00:38**
